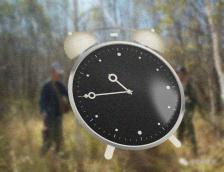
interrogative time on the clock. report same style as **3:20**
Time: **10:45**
